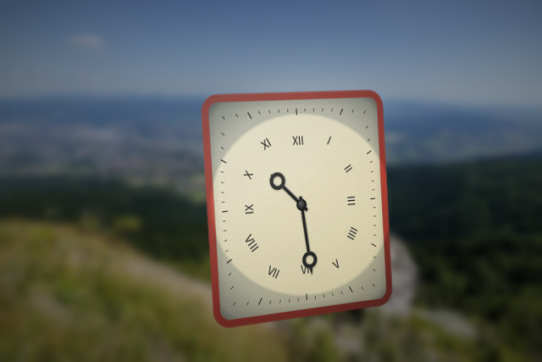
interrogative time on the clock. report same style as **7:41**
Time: **10:29**
